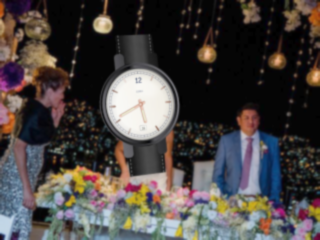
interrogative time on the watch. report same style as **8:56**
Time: **5:41**
